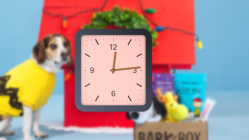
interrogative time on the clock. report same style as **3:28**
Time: **12:14**
